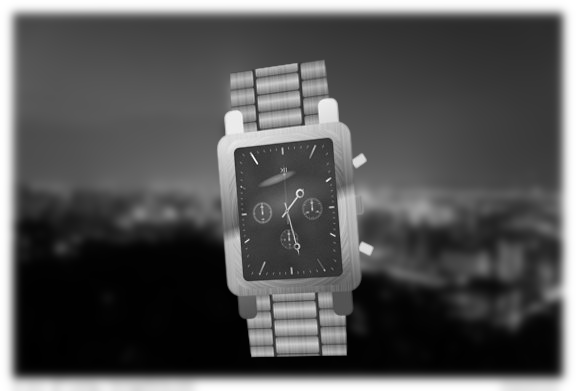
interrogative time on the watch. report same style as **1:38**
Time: **1:28**
